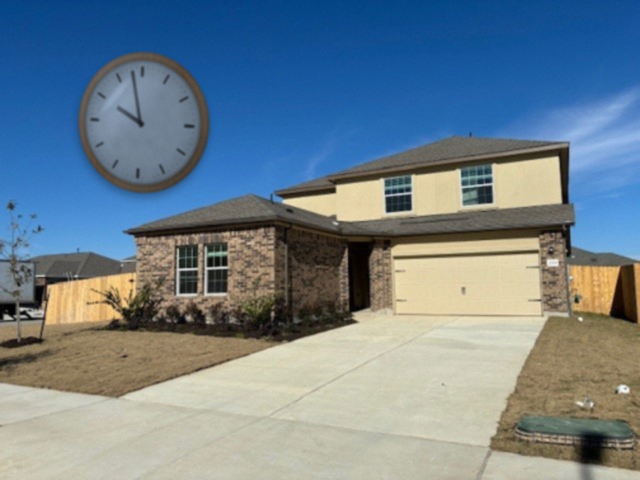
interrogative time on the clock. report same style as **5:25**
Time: **9:58**
